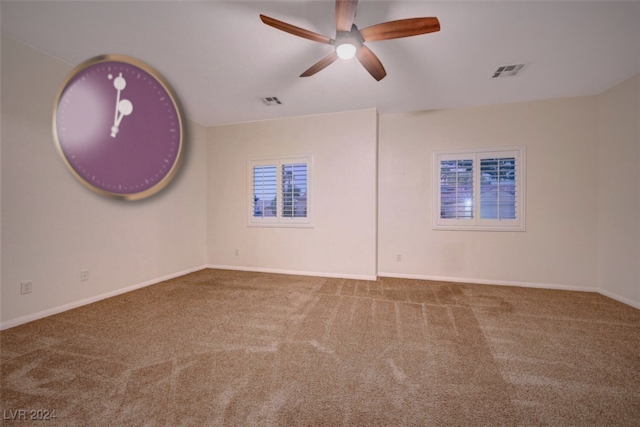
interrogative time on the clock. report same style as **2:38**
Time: **1:02**
